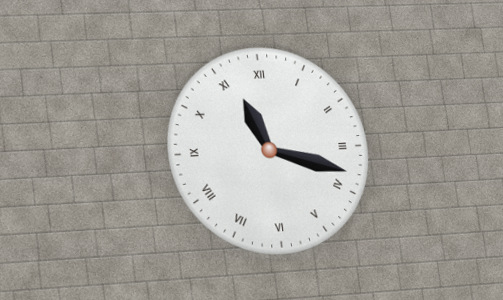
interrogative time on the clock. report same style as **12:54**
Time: **11:18**
